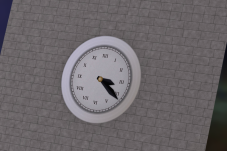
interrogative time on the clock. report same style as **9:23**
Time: **3:21**
